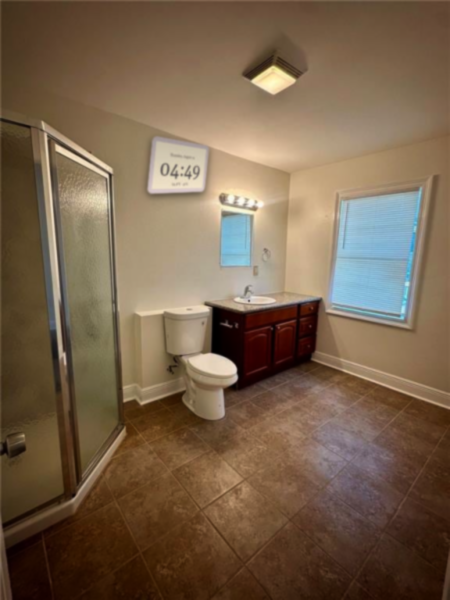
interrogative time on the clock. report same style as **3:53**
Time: **4:49**
